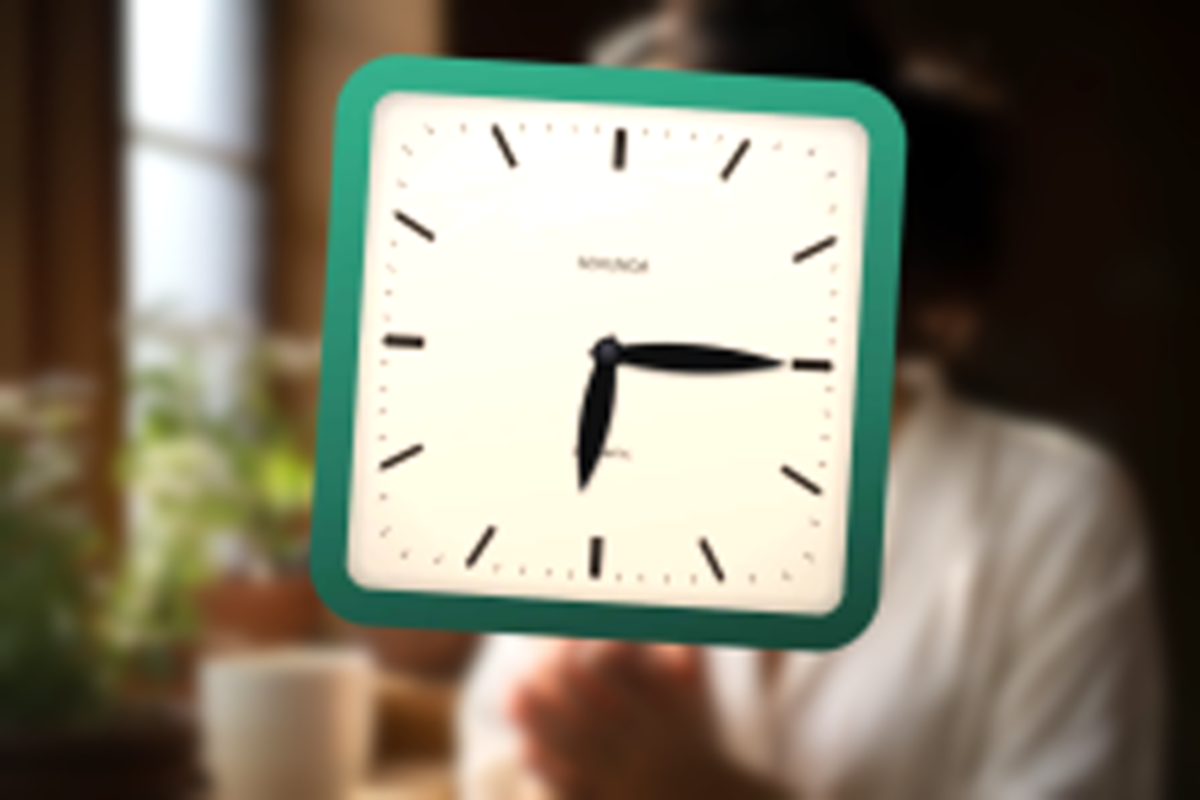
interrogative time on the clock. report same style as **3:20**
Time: **6:15**
